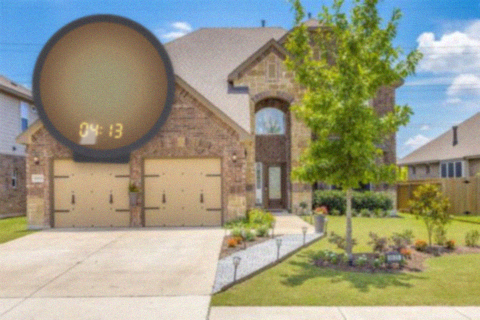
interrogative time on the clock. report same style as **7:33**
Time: **4:13**
